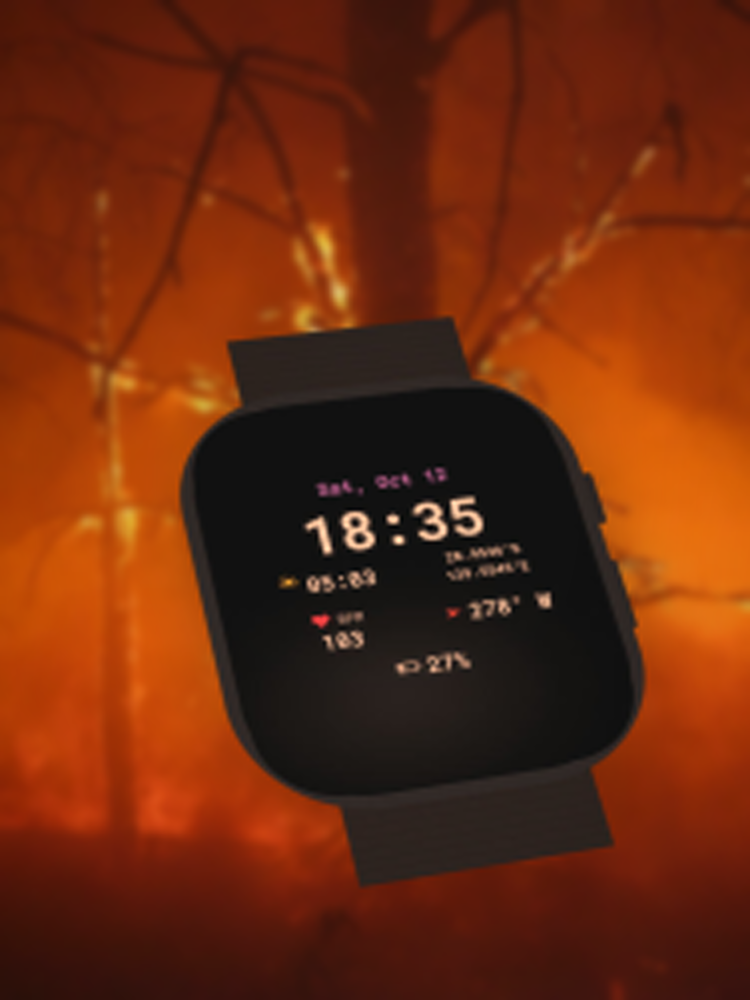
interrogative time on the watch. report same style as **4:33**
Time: **18:35**
